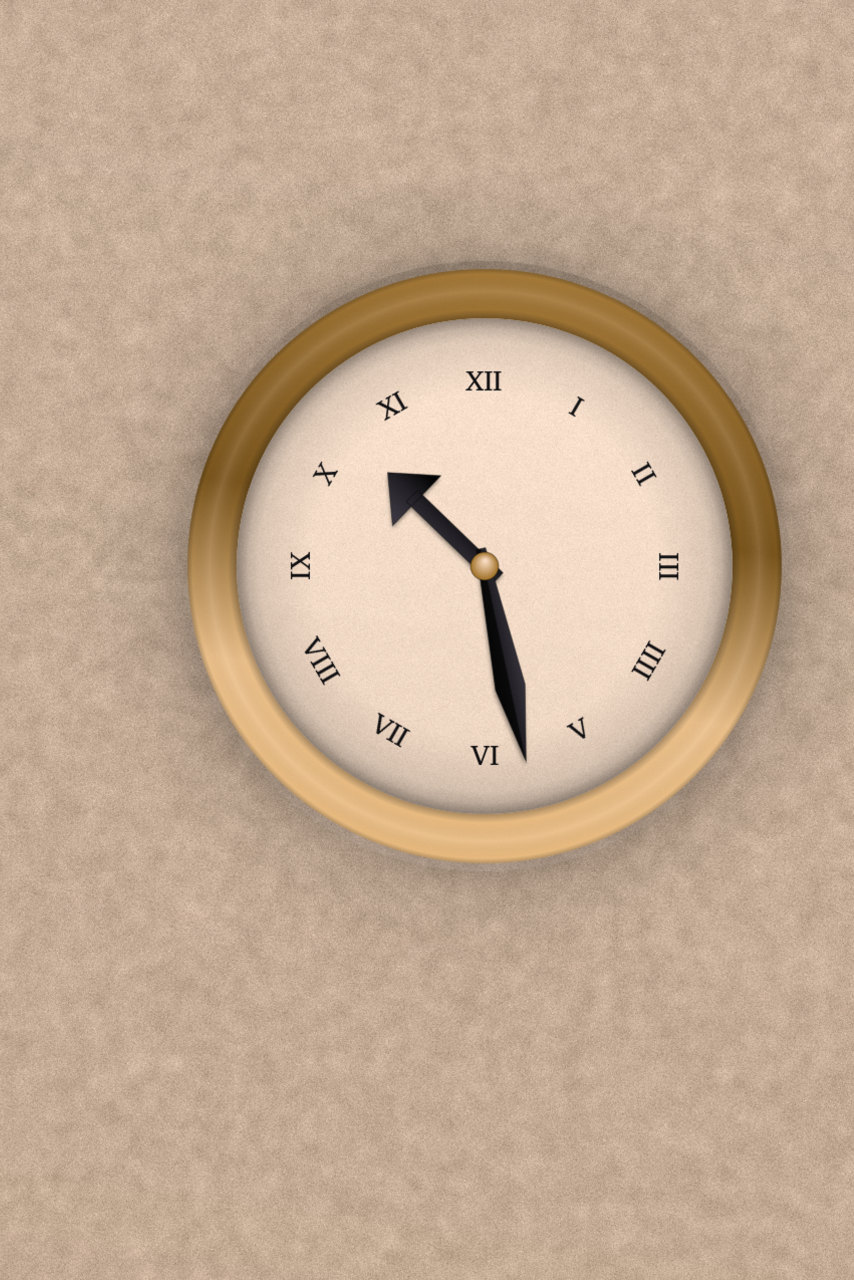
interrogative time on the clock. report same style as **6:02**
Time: **10:28**
